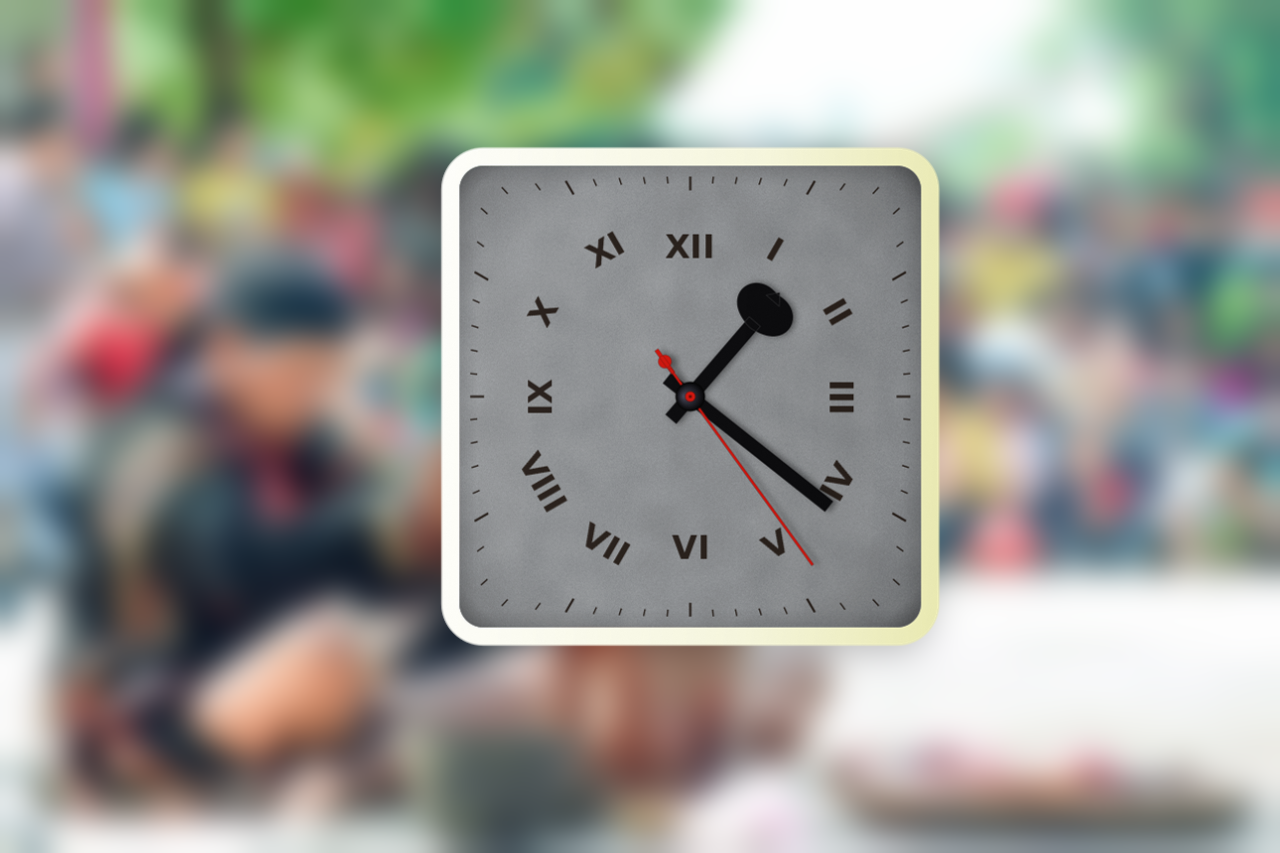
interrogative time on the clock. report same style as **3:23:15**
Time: **1:21:24**
